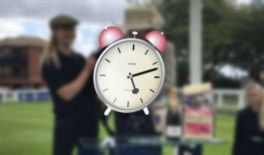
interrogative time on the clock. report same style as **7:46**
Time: **5:12**
